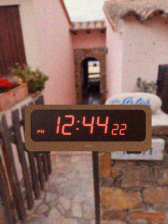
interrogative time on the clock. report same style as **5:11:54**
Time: **12:44:22**
